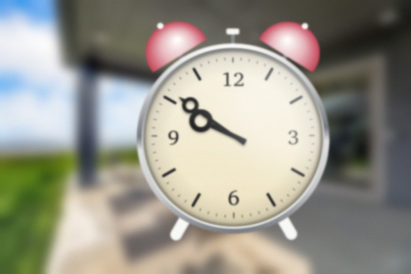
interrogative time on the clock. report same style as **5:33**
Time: **9:51**
